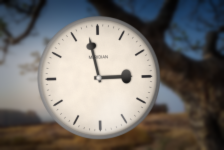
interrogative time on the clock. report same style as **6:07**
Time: **2:58**
